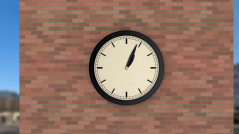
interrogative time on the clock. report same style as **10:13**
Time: **1:04**
